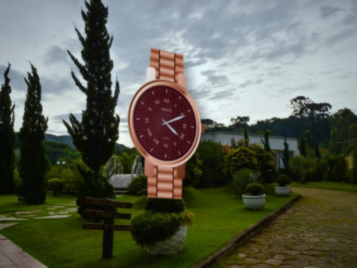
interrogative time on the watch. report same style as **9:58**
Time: **4:11**
